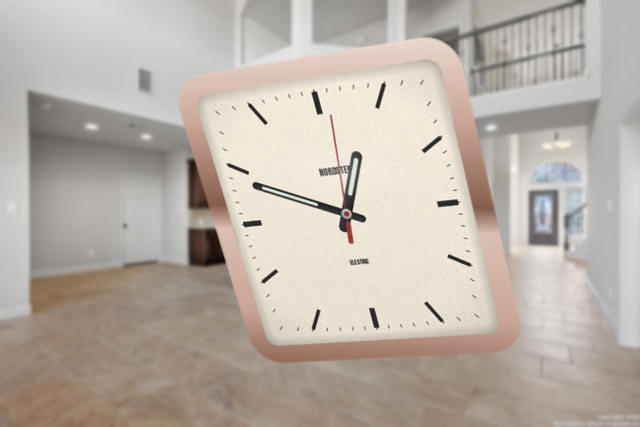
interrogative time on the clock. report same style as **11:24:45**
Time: **12:49:01**
